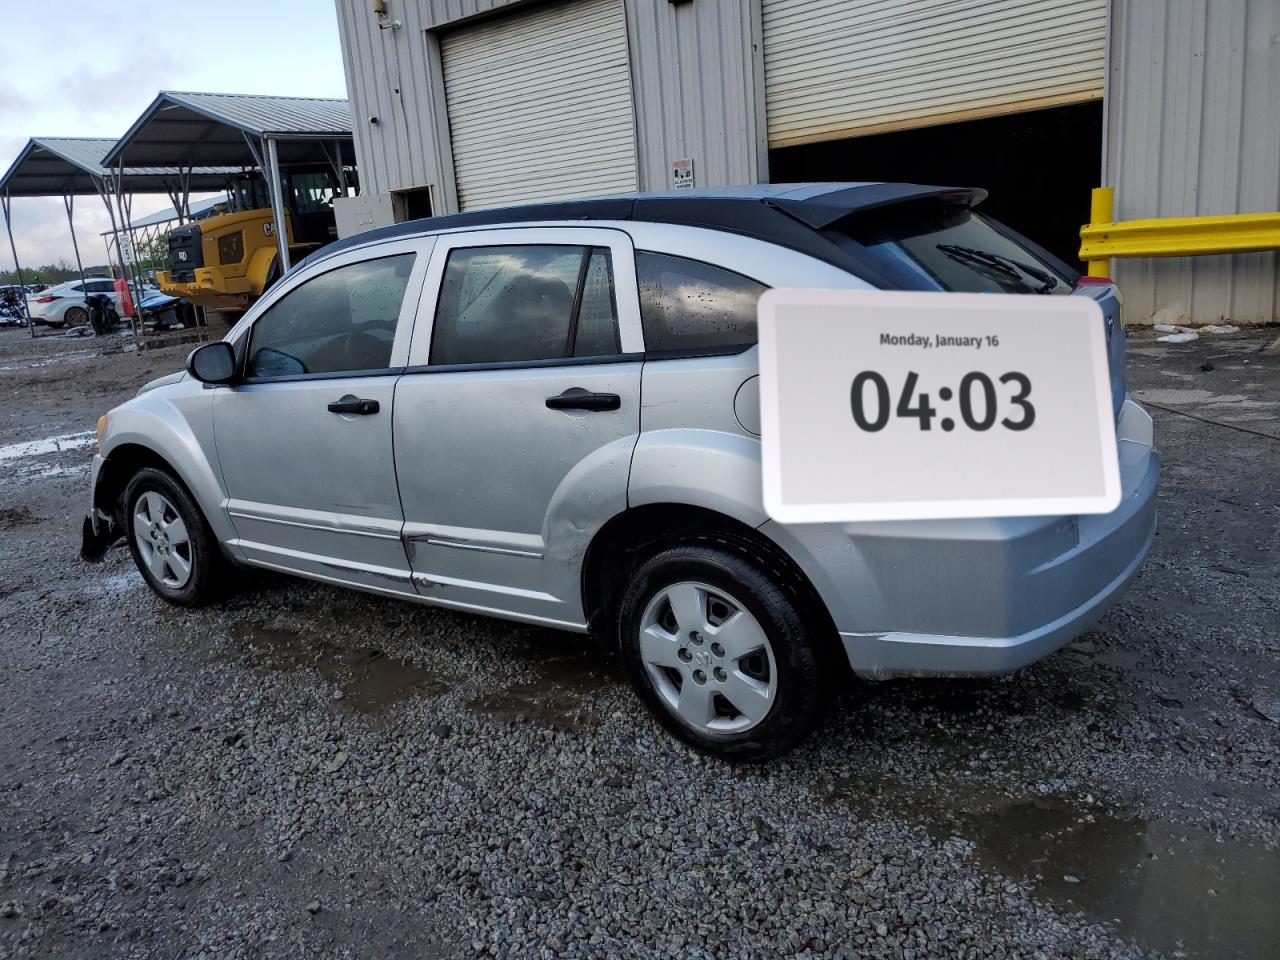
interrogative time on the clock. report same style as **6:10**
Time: **4:03**
